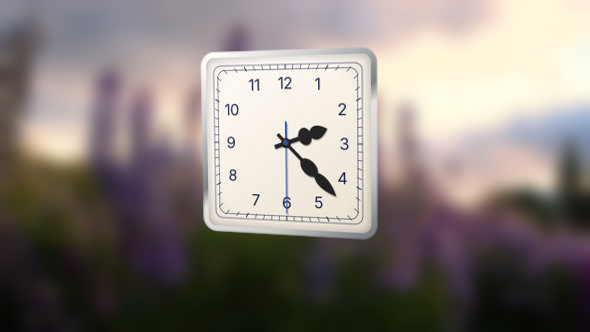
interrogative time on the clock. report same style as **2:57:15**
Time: **2:22:30**
